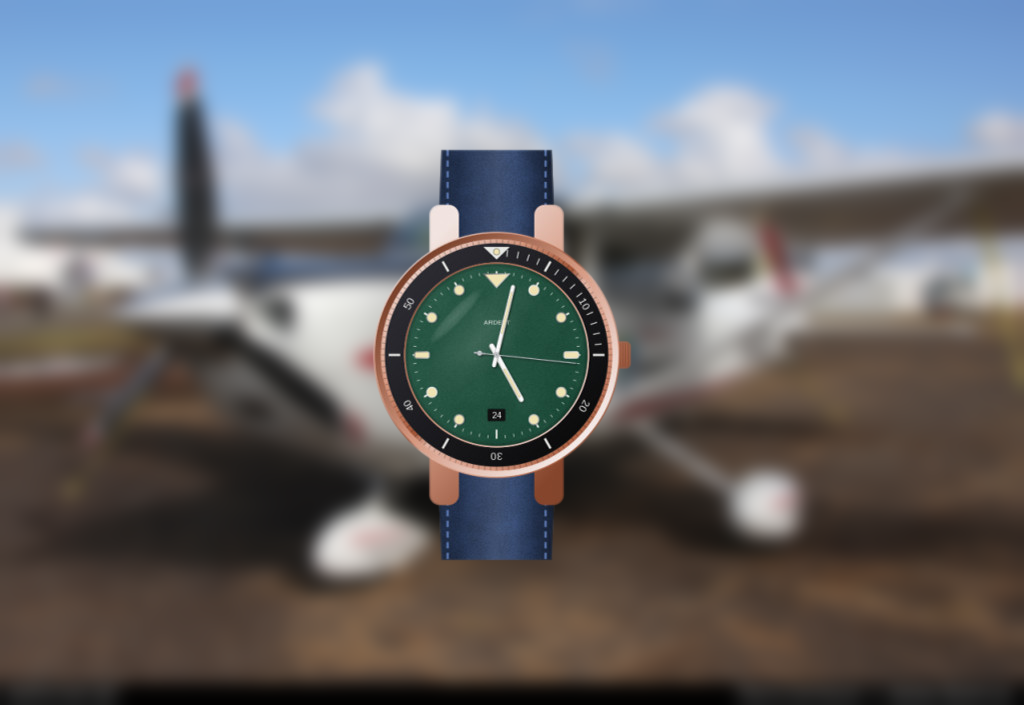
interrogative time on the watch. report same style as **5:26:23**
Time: **5:02:16**
